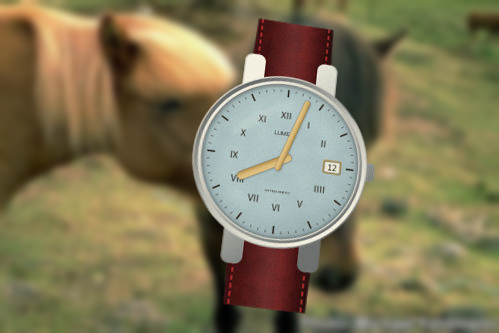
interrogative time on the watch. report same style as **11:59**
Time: **8:03**
